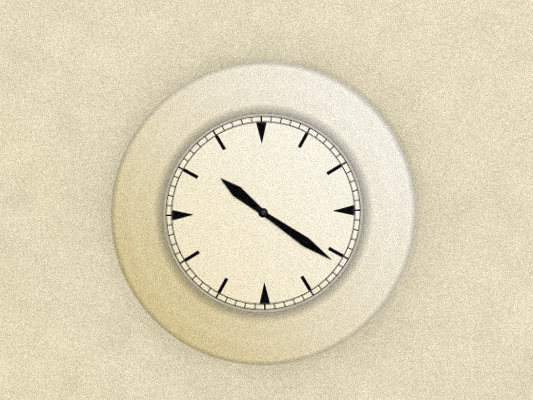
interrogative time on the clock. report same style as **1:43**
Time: **10:21**
